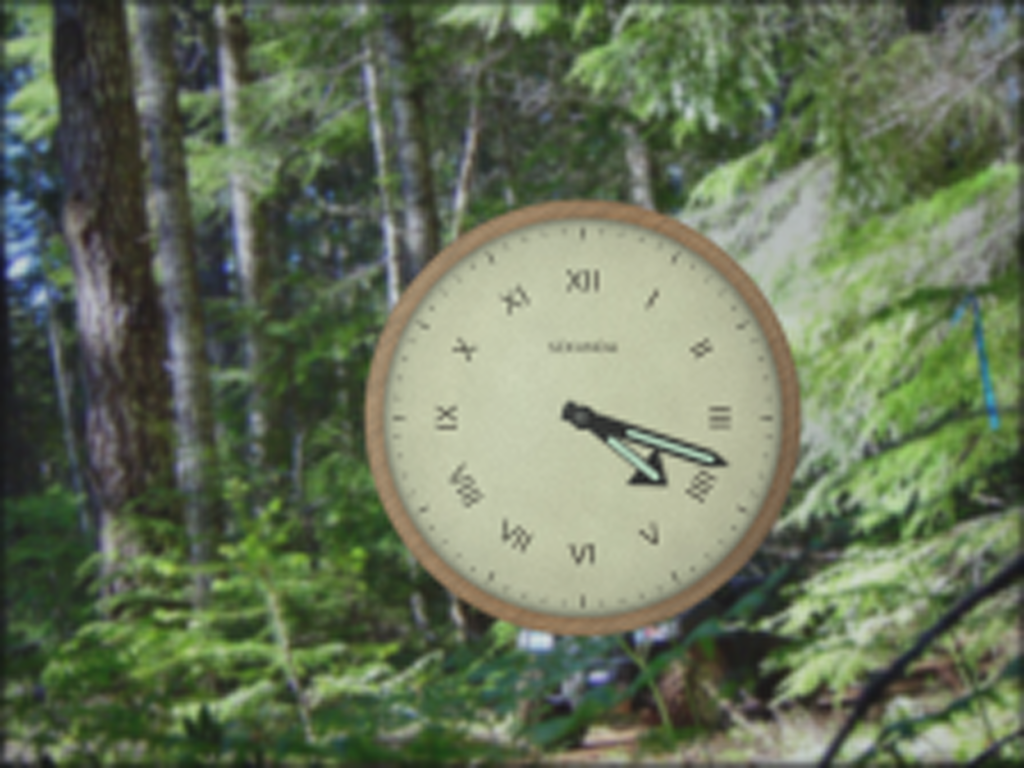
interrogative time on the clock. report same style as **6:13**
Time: **4:18**
